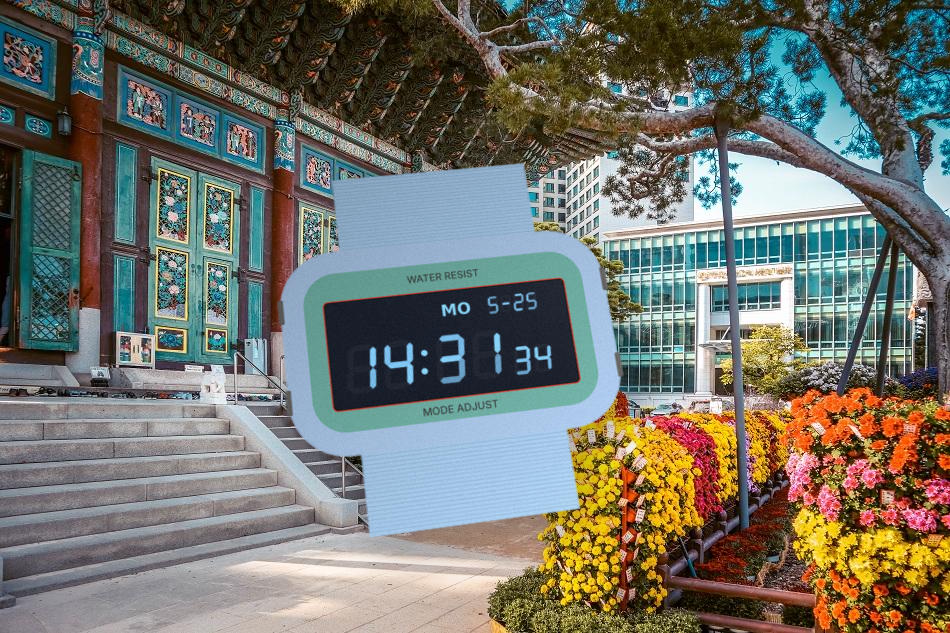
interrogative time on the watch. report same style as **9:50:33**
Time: **14:31:34**
